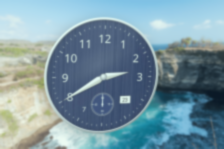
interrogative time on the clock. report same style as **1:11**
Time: **2:40**
